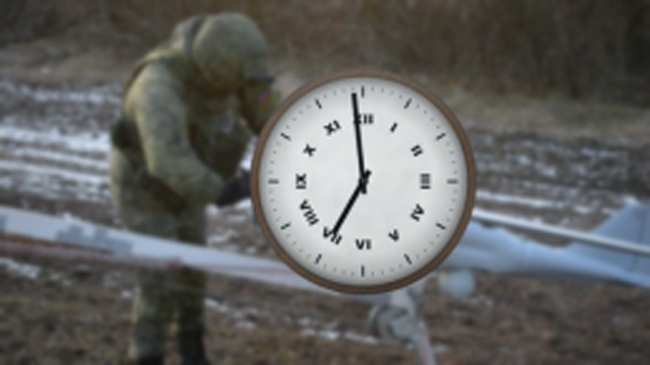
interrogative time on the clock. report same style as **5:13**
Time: **6:59**
